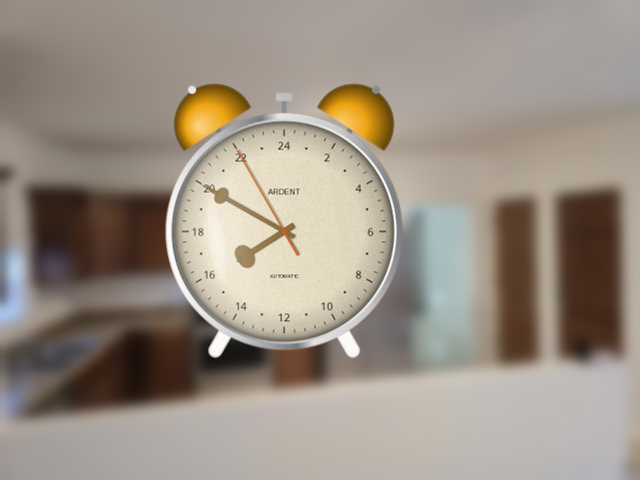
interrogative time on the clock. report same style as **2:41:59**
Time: **15:49:55**
